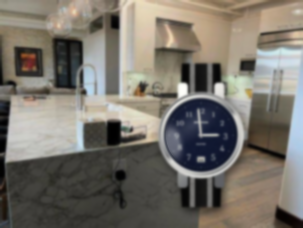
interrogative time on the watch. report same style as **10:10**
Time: **2:59**
